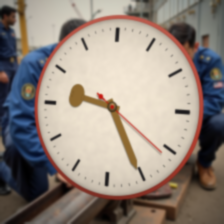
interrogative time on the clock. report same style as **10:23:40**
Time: **9:25:21**
